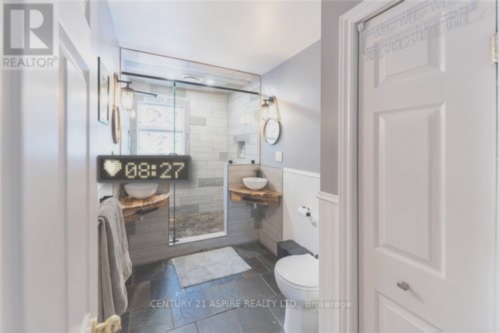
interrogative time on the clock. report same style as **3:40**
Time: **8:27**
